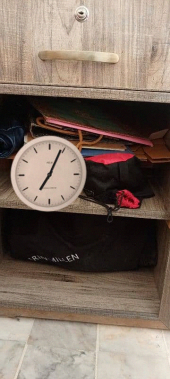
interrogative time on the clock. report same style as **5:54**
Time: **7:04**
